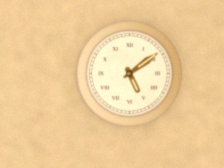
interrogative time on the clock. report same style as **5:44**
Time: **5:09**
